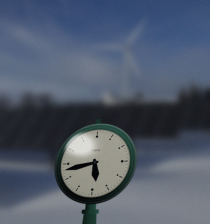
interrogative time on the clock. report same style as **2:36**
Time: **5:43**
